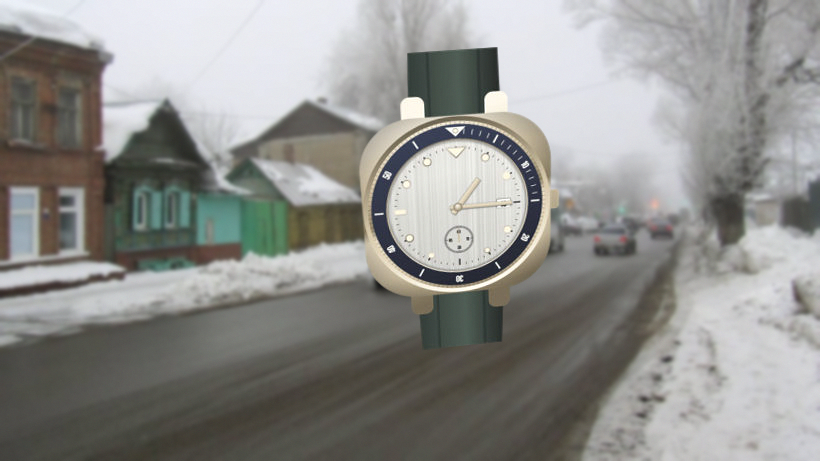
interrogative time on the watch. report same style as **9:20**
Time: **1:15**
